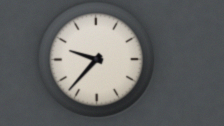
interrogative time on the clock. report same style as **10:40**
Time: **9:37**
